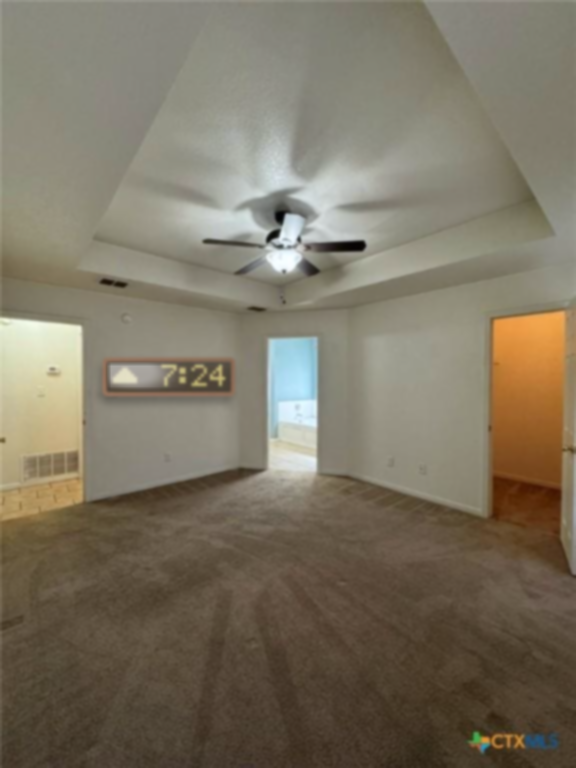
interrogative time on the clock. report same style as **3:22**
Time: **7:24**
